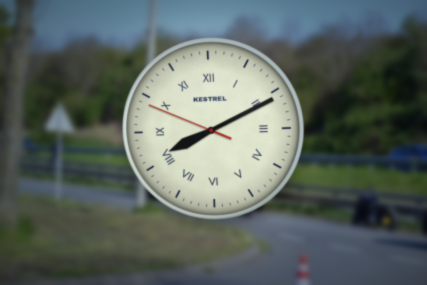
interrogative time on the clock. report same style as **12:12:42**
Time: **8:10:49**
